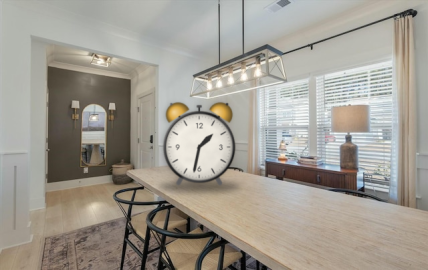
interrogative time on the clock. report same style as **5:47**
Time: **1:32**
